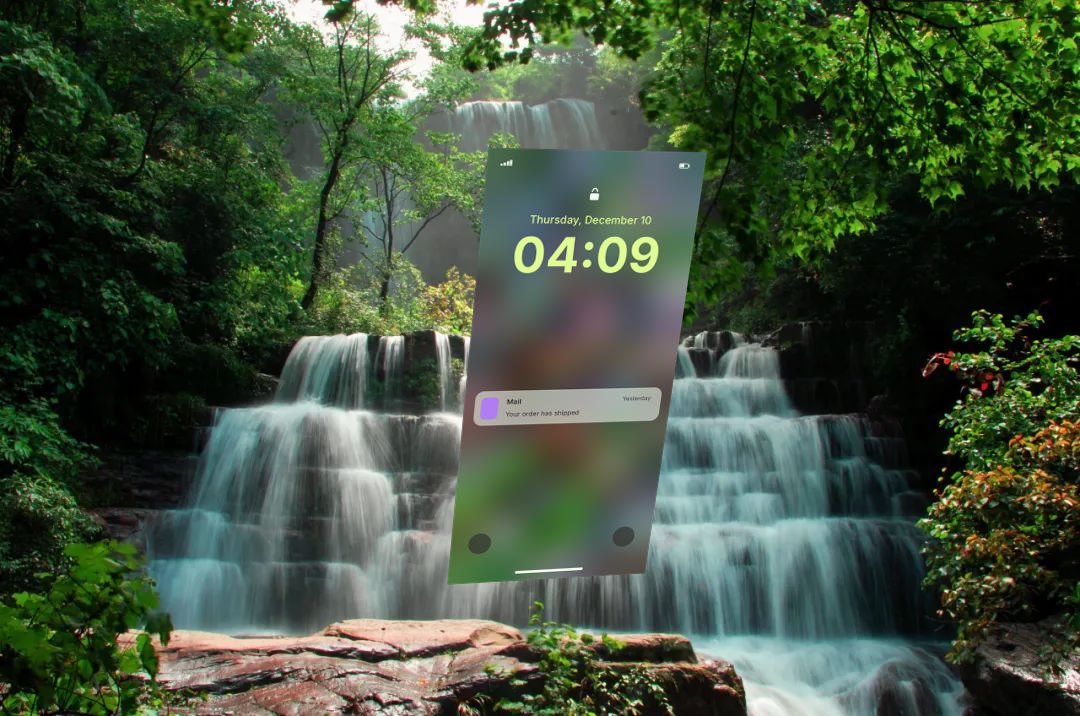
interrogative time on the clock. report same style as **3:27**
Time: **4:09**
